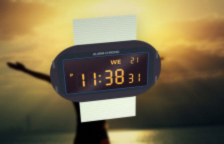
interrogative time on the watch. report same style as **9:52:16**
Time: **11:38:31**
